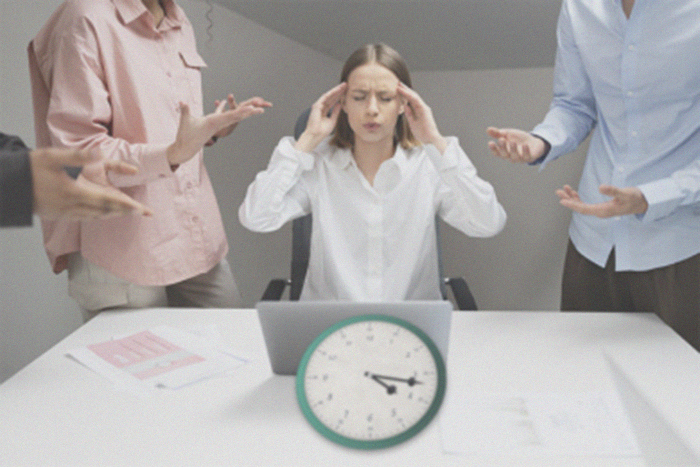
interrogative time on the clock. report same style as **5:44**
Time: **4:17**
